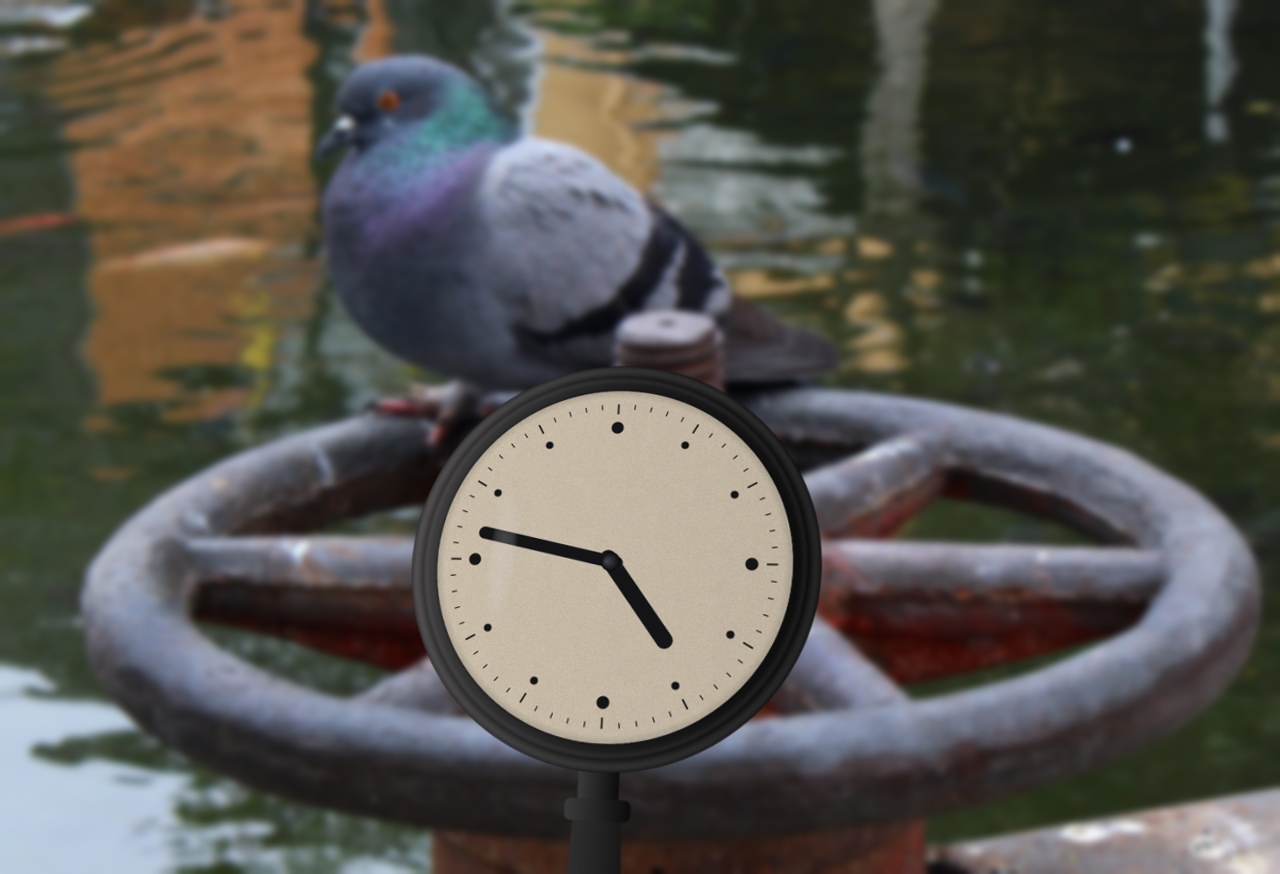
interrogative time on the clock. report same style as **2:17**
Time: **4:47**
